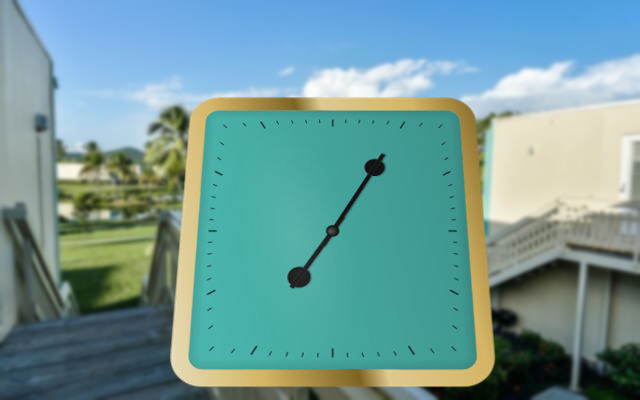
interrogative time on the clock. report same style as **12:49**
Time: **7:05**
